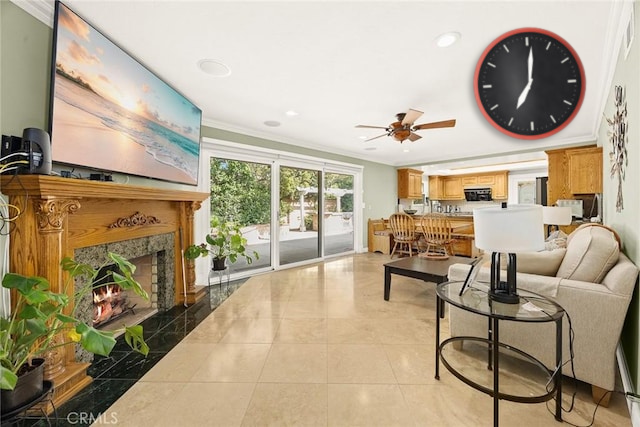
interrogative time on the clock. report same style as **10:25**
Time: **7:01**
